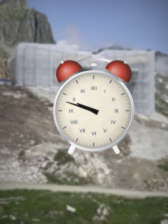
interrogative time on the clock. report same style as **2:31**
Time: **9:48**
